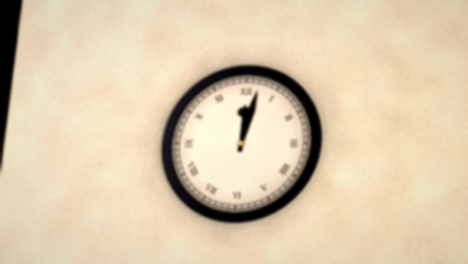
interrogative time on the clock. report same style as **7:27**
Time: **12:02**
